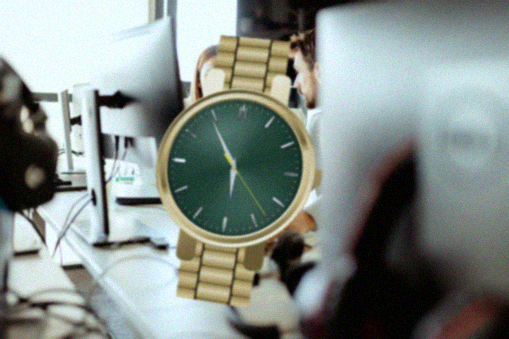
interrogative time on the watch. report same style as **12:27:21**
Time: **5:54:23**
